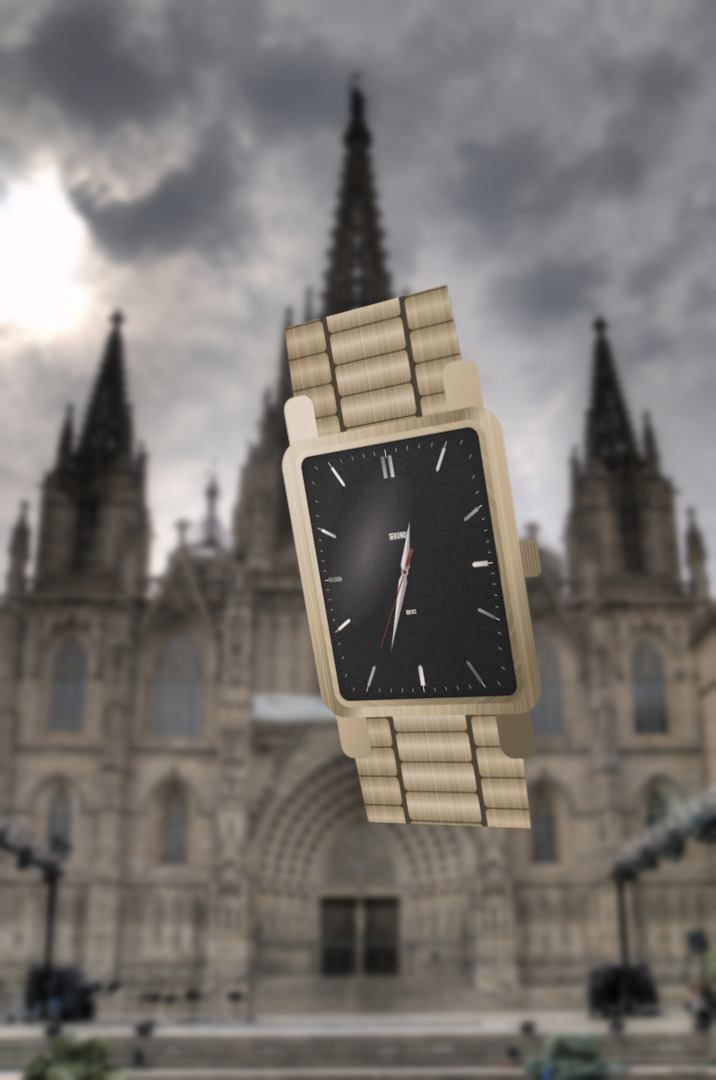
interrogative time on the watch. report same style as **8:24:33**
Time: **12:33:35**
